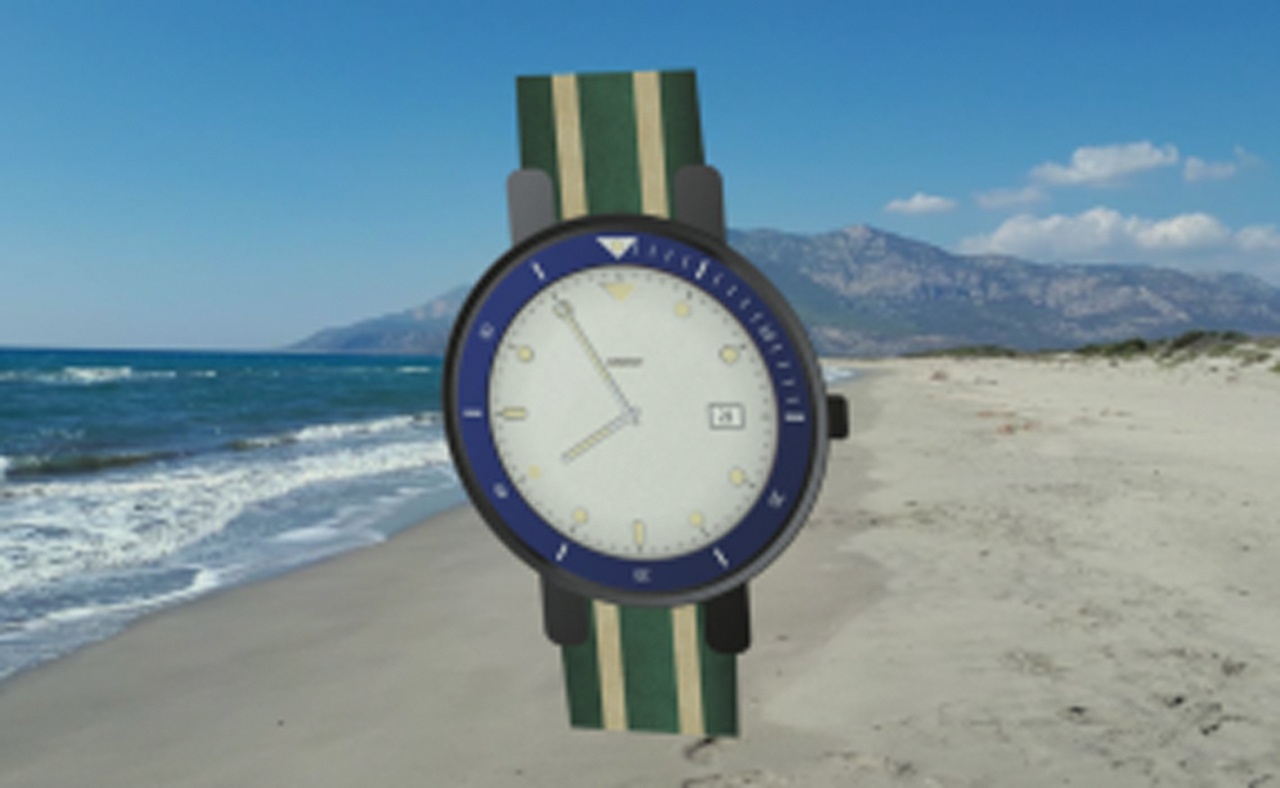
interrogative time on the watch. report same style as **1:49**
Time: **7:55**
